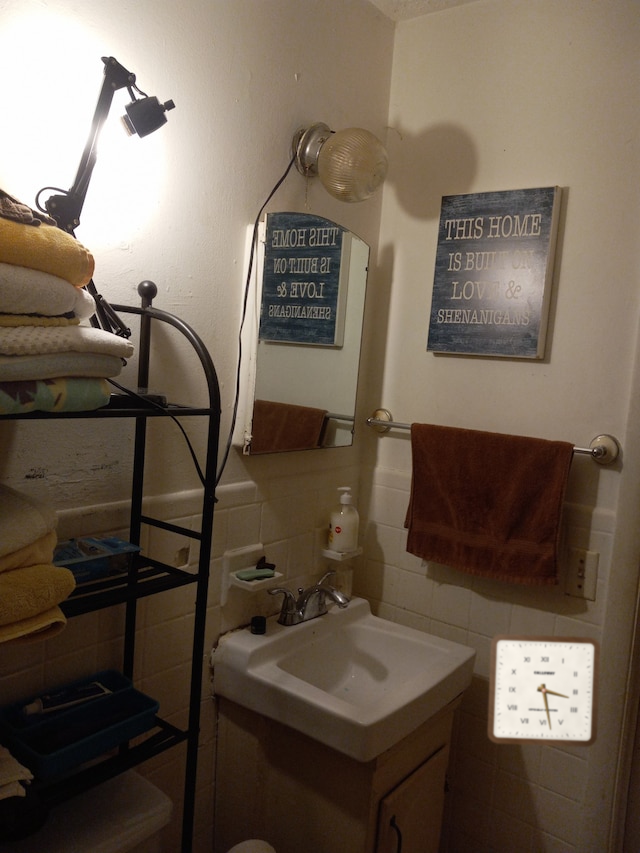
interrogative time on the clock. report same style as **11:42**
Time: **3:28**
